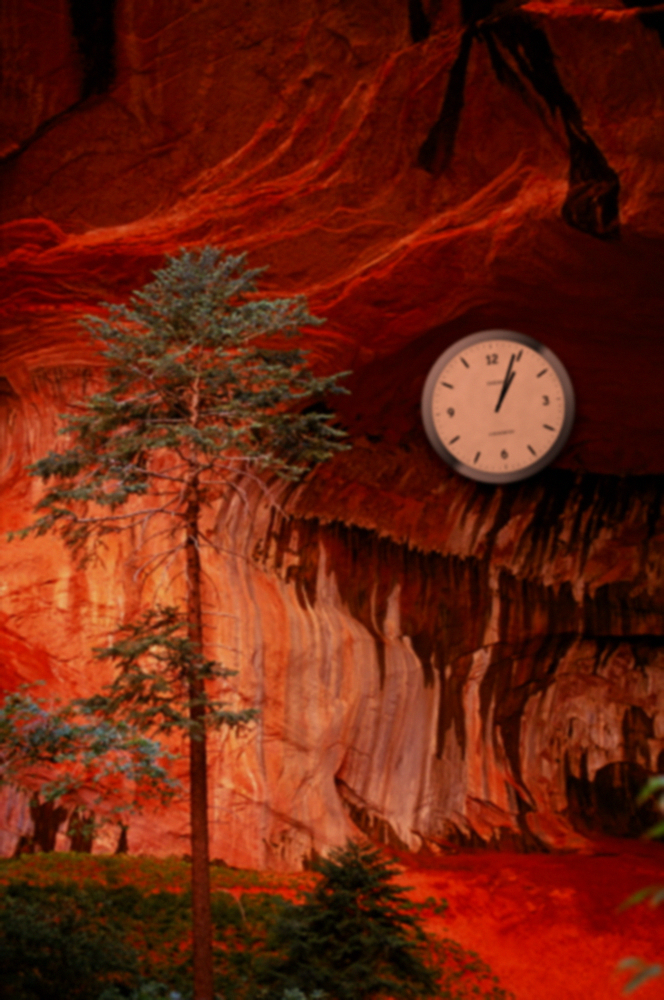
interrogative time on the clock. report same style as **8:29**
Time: **1:04**
